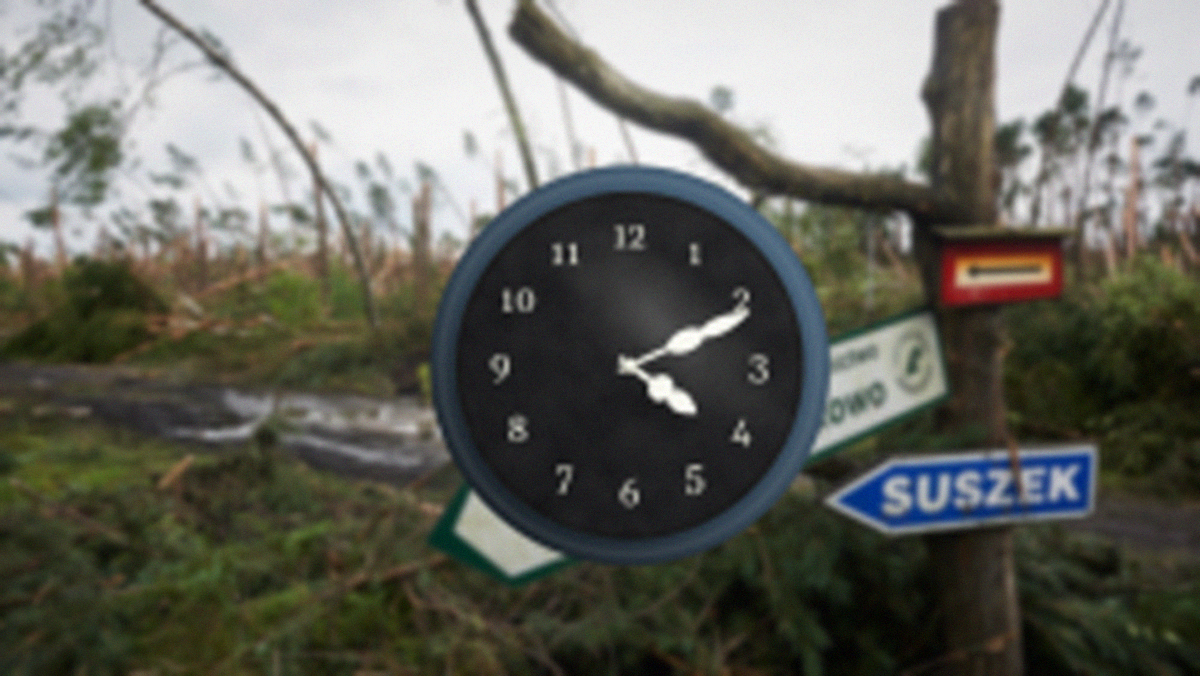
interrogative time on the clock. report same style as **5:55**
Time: **4:11**
